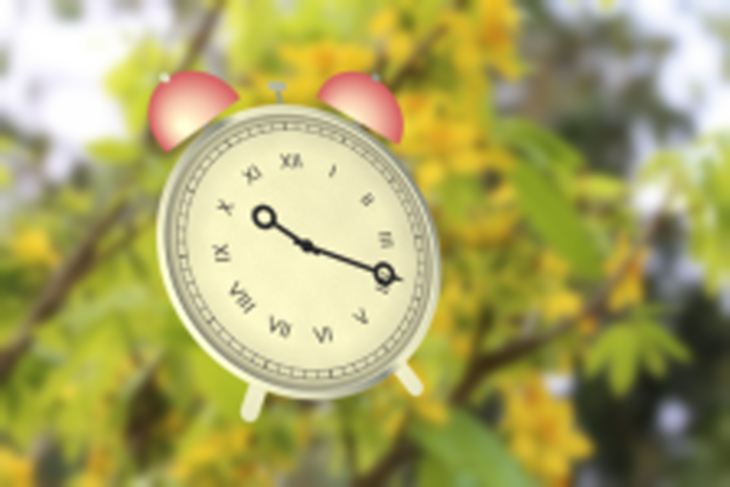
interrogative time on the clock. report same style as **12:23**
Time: **10:19**
